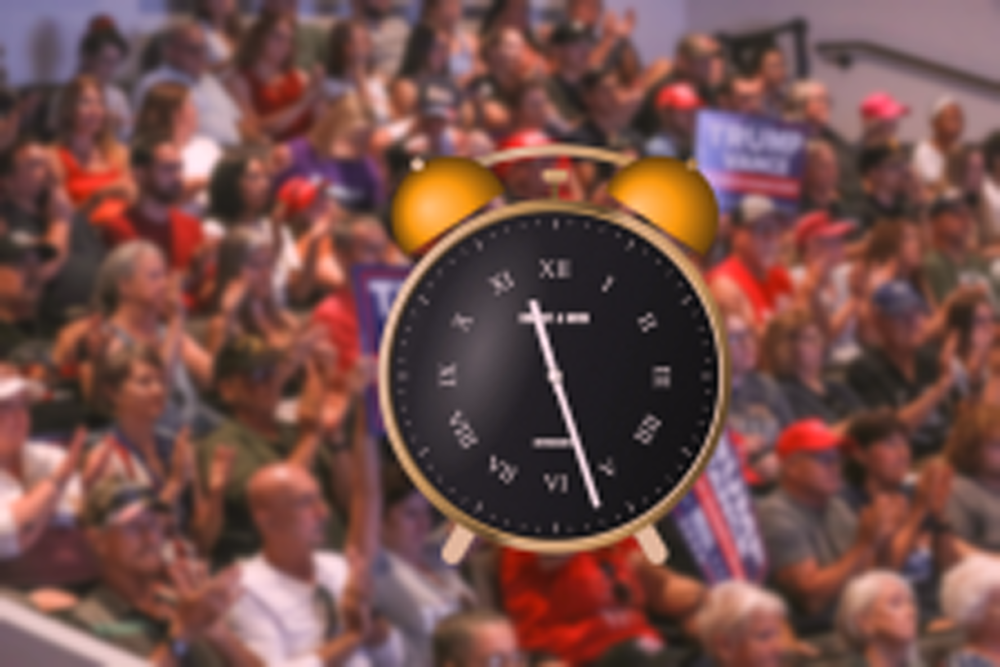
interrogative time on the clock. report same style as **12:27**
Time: **11:27**
